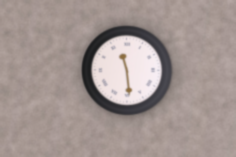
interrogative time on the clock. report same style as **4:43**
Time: **11:29**
